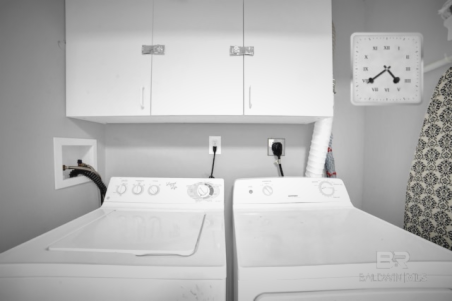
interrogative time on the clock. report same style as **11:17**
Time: **4:39**
